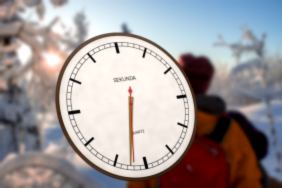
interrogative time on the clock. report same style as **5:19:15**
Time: **6:32:32**
